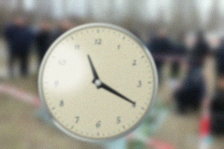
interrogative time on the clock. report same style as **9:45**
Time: **11:20**
